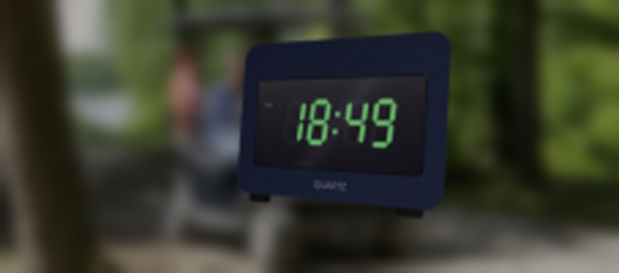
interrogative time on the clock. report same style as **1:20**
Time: **18:49**
